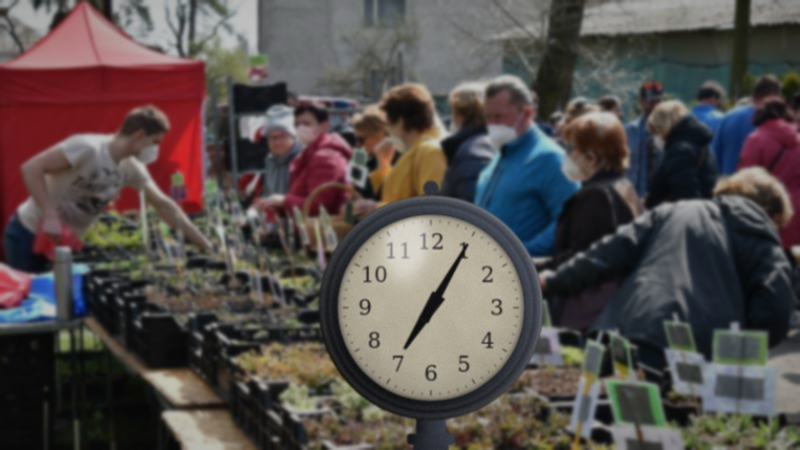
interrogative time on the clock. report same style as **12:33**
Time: **7:05**
